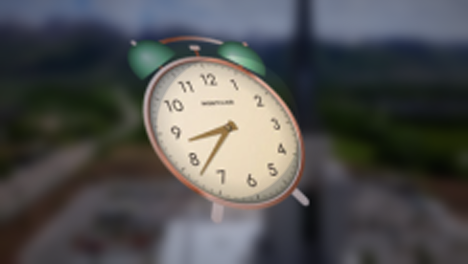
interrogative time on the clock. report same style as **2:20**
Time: **8:38**
